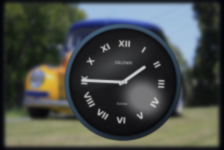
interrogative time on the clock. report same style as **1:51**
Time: **1:45**
